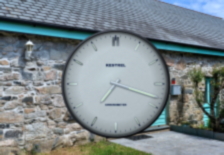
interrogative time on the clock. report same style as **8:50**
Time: **7:18**
